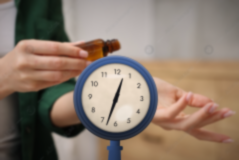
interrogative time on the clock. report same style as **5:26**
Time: **12:33**
